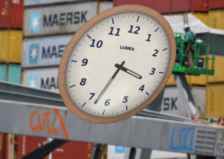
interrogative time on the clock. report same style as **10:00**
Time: **3:33**
